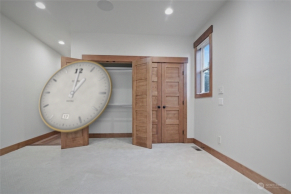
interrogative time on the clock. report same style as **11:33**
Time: **1:00**
